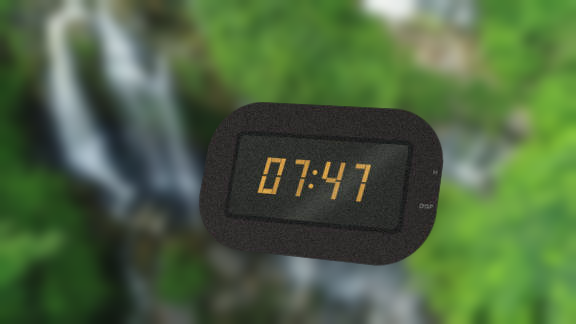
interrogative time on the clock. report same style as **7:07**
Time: **7:47**
